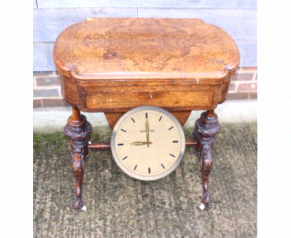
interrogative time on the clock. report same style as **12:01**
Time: **9:00**
